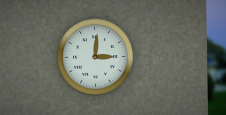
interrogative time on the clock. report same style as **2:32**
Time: **3:01**
